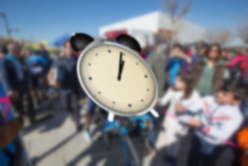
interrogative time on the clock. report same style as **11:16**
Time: **1:04**
